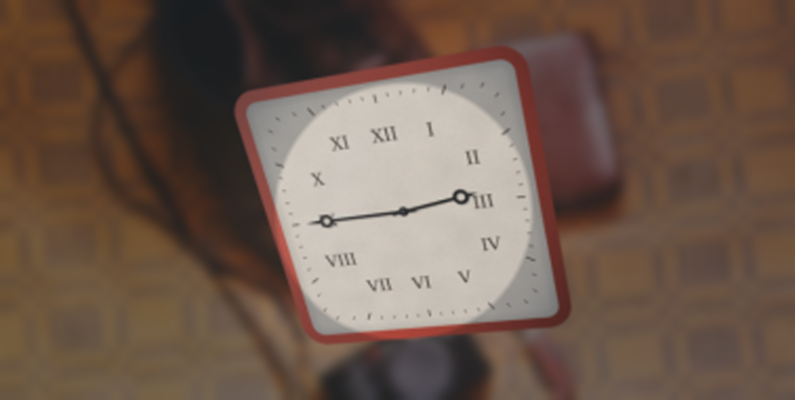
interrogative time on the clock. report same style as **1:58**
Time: **2:45**
